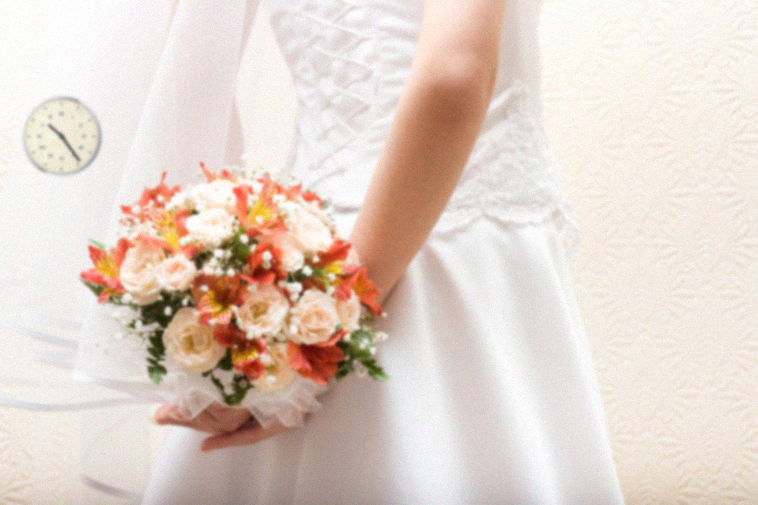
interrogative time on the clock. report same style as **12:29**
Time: **10:24**
